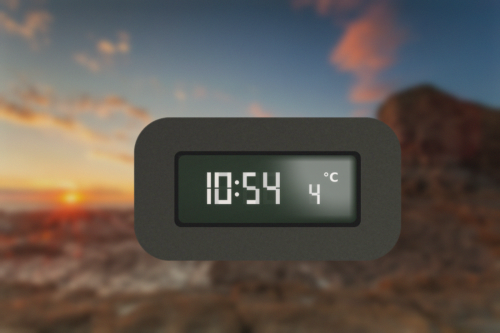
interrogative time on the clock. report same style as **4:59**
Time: **10:54**
